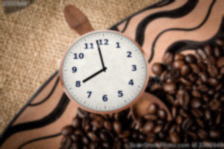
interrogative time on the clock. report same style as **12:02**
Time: **7:58**
